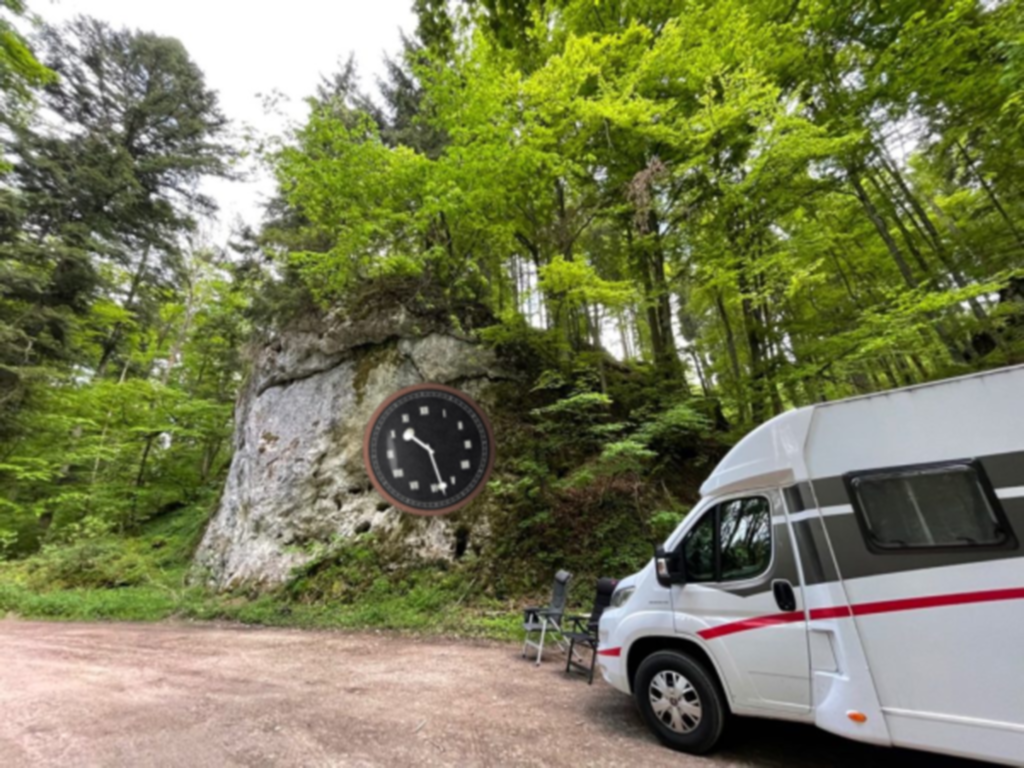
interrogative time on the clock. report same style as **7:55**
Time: **10:28**
